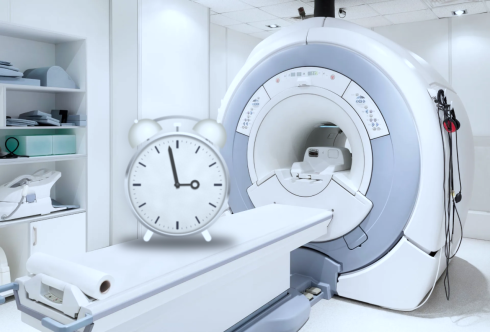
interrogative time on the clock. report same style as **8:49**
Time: **2:58**
